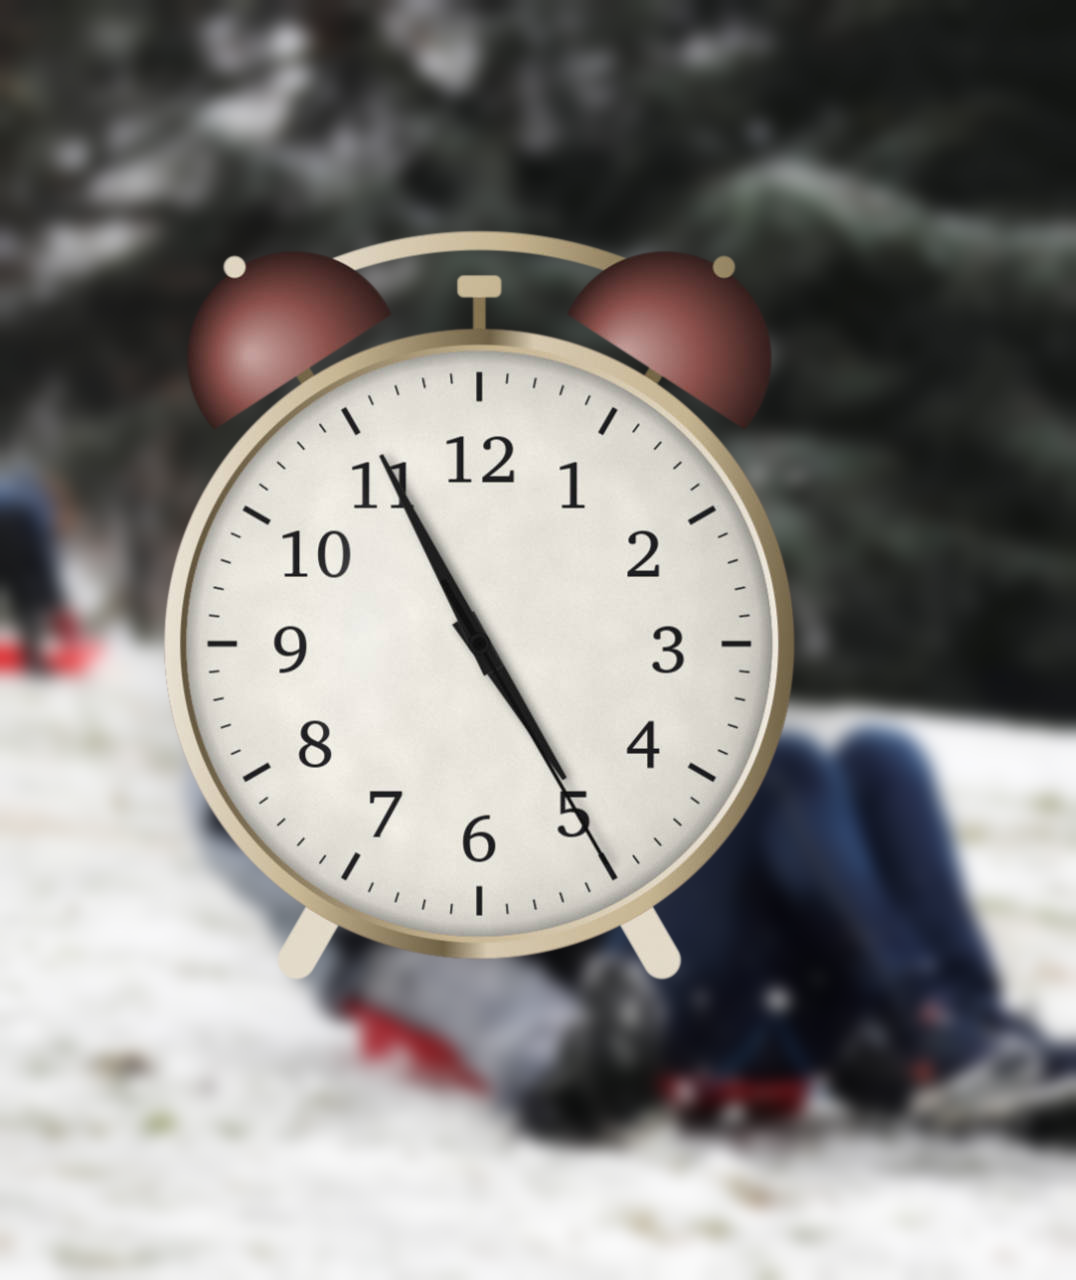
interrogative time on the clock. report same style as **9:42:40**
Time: **4:55:25**
